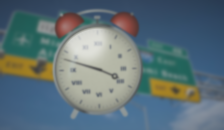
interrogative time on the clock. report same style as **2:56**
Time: **3:48**
